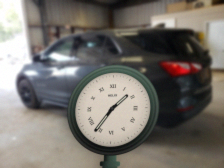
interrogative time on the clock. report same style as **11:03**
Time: **1:36**
